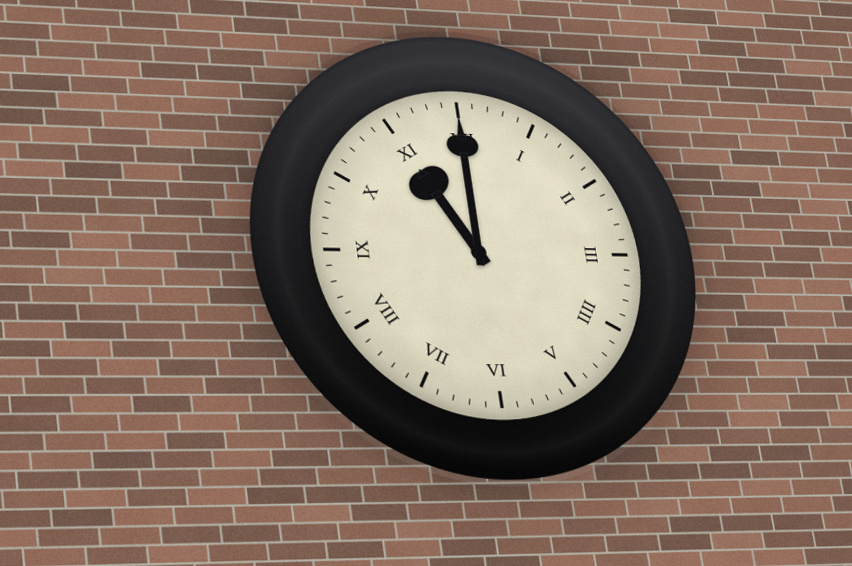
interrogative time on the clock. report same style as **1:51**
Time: **11:00**
